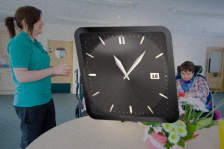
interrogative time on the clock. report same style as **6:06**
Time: **11:07**
